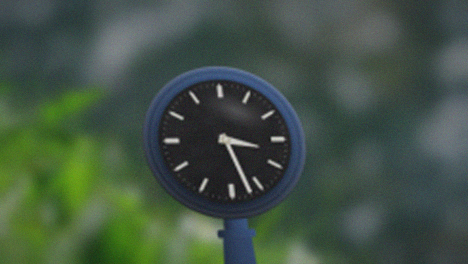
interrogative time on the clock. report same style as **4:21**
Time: **3:27**
